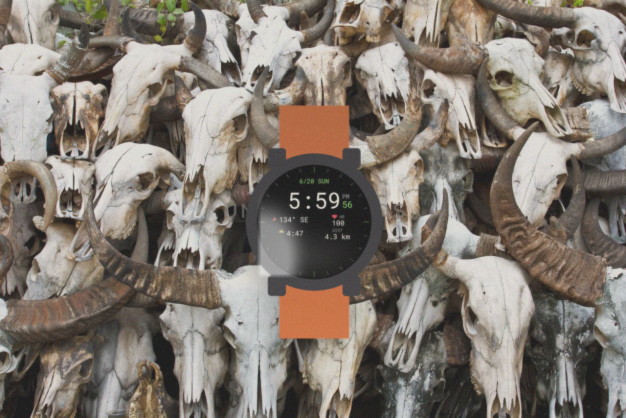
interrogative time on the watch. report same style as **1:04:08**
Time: **5:59:56**
